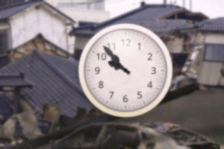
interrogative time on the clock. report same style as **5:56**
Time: **9:53**
